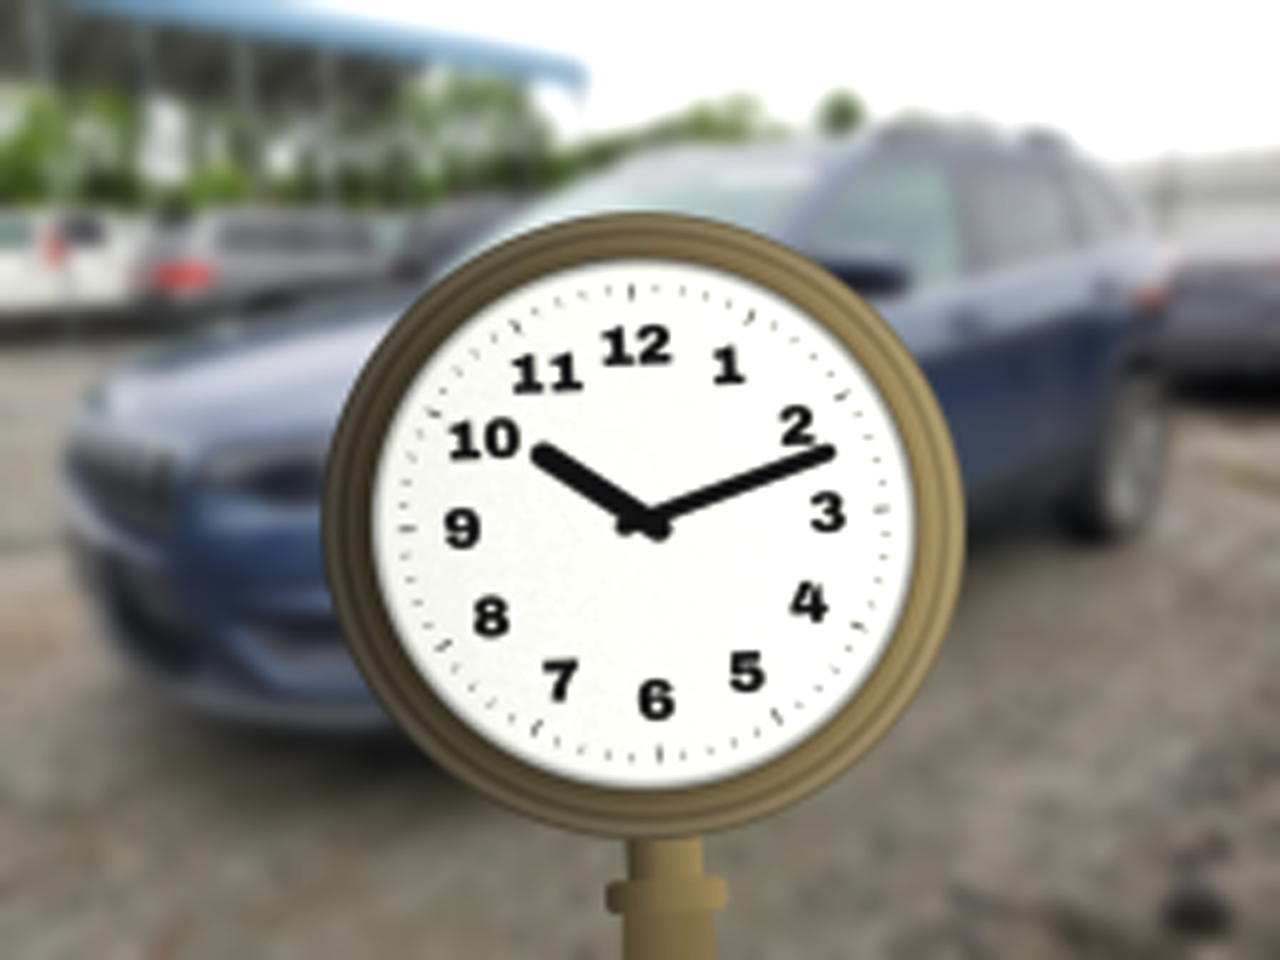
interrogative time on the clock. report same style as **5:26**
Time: **10:12**
